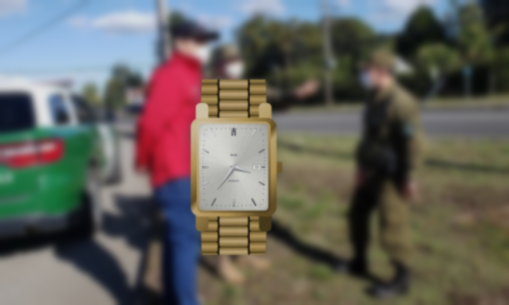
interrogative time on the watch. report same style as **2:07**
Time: **3:36**
